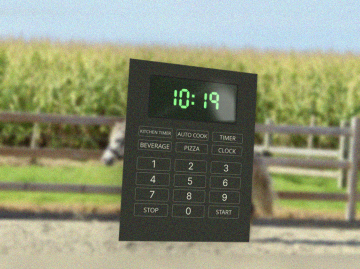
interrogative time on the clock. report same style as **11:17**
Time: **10:19**
